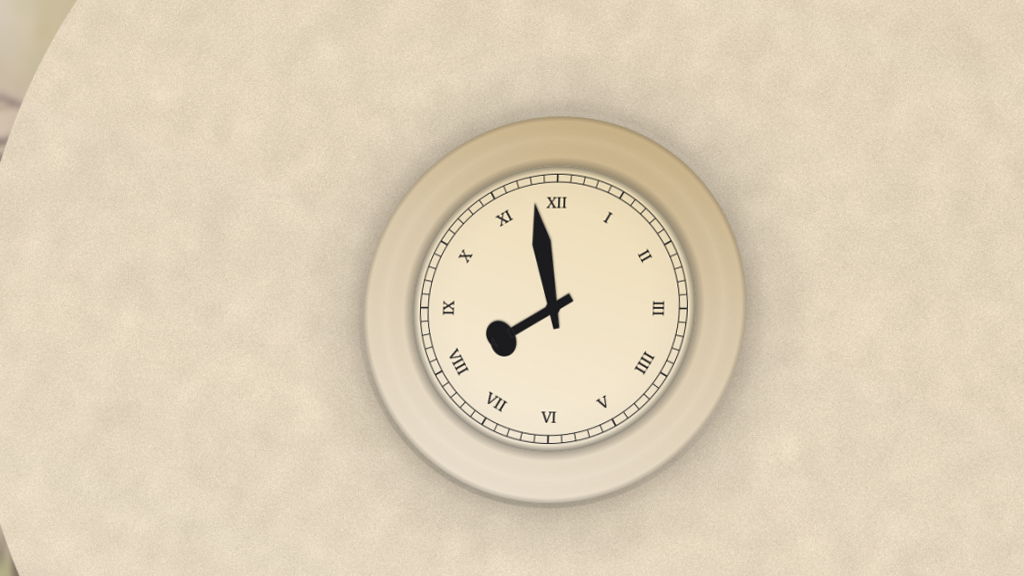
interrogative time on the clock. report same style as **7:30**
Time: **7:58**
